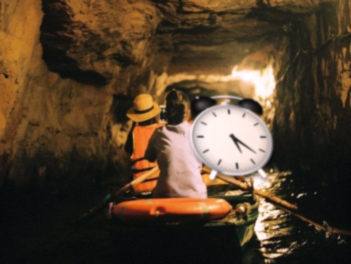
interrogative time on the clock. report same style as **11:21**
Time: **5:22**
